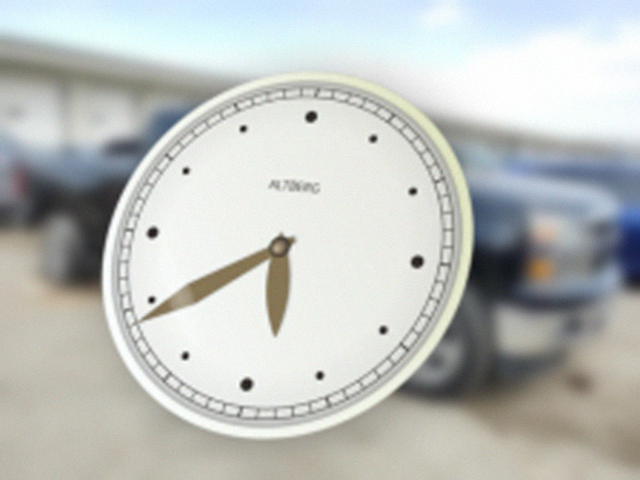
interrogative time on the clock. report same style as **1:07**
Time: **5:39**
